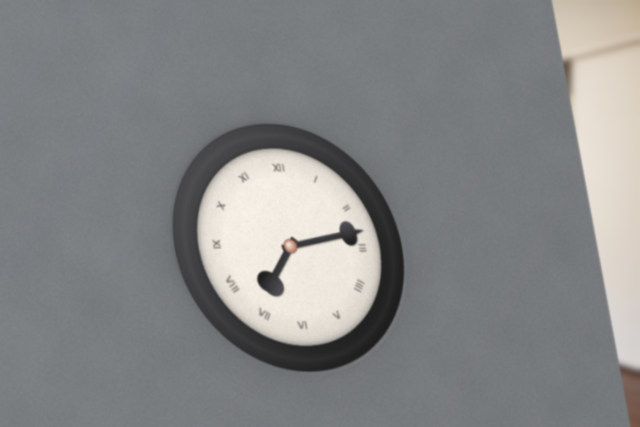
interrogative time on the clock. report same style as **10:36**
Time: **7:13**
